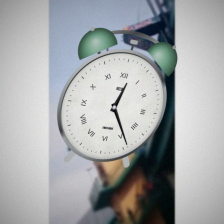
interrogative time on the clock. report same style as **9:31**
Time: **12:24**
